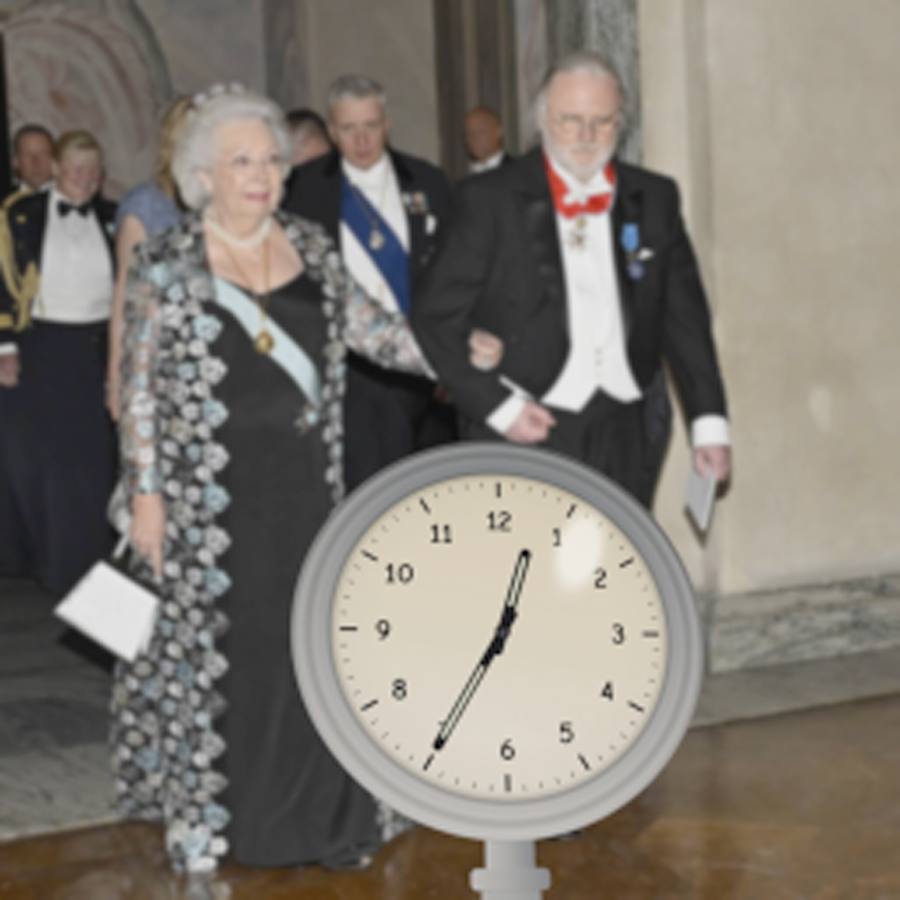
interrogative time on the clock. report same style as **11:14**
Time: **12:35**
